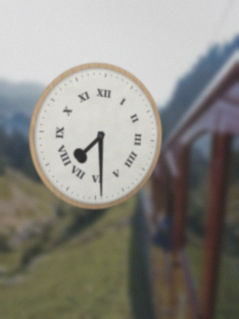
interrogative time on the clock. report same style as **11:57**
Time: **7:29**
